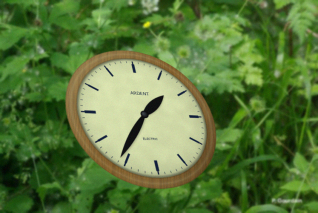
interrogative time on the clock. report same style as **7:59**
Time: **1:36**
